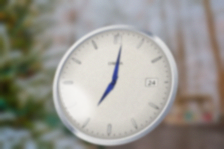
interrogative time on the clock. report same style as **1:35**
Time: **7:01**
